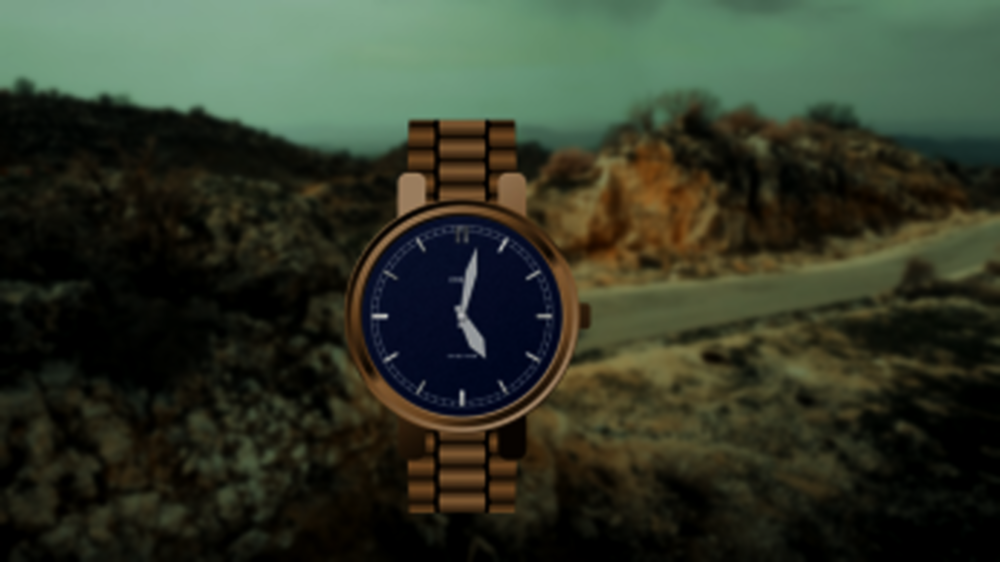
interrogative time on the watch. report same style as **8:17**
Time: **5:02**
